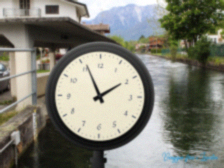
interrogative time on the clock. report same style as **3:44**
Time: **1:56**
